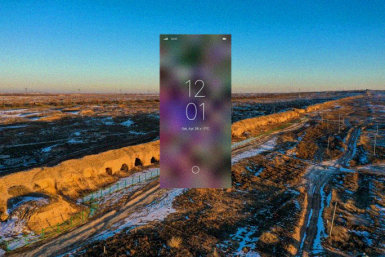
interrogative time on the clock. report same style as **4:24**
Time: **12:01**
